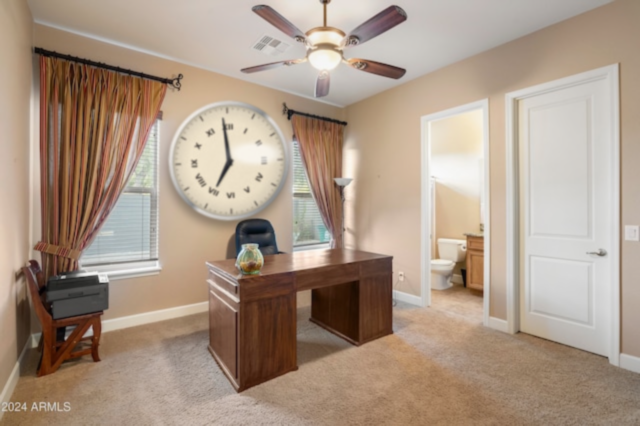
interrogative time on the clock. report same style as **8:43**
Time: **6:59**
